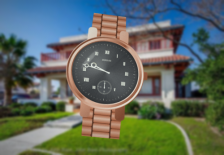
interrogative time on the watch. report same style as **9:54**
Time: **9:47**
